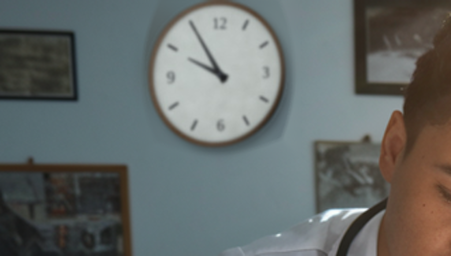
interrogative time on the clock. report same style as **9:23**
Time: **9:55**
